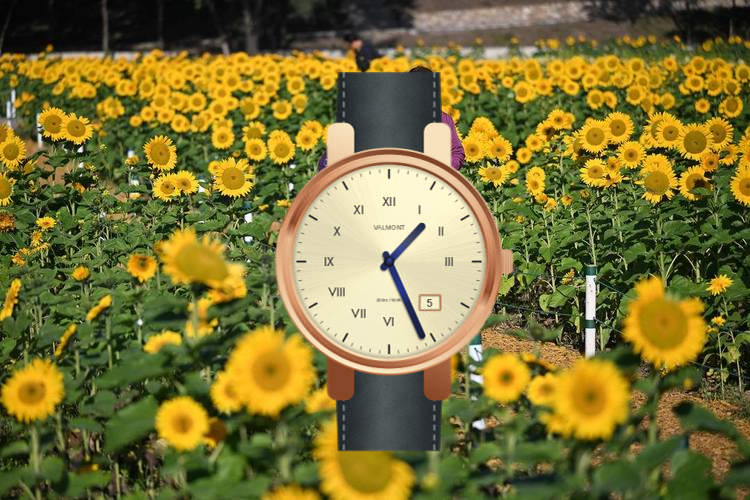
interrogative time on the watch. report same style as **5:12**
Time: **1:26**
